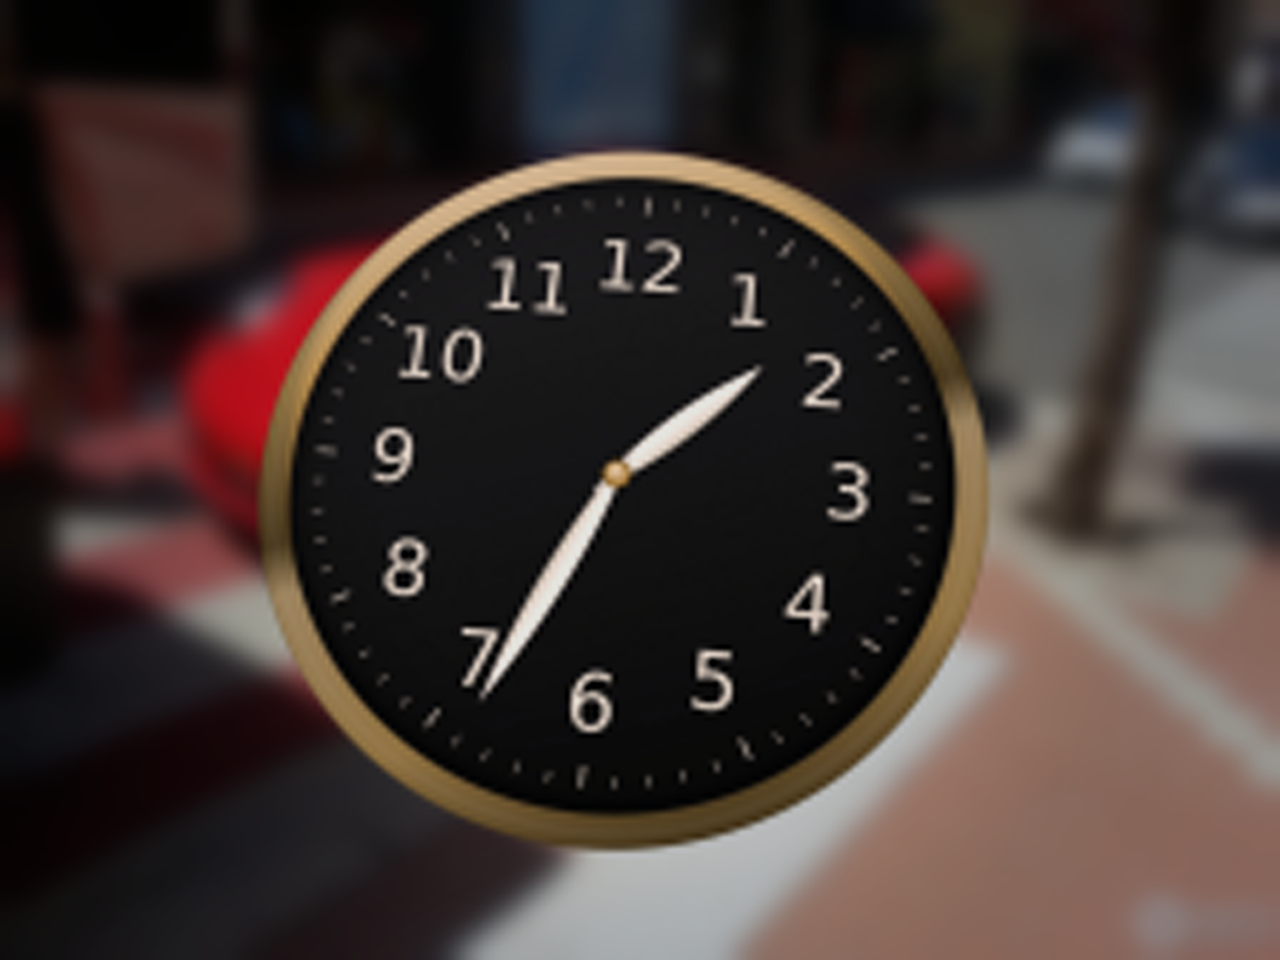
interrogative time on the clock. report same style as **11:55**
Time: **1:34**
